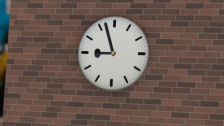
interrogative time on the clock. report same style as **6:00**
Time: **8:57**
